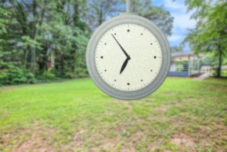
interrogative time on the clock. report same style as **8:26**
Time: **6:54**
